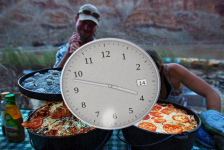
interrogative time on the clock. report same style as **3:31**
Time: **3:48**
